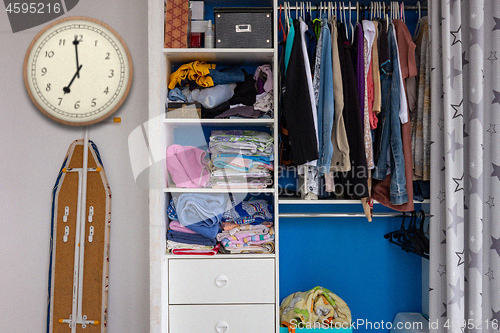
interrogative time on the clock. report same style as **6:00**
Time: **6:59**
